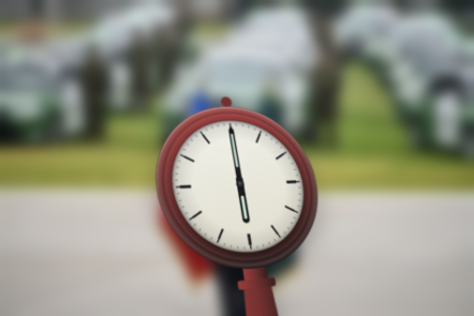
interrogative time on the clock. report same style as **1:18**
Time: **6:00**
